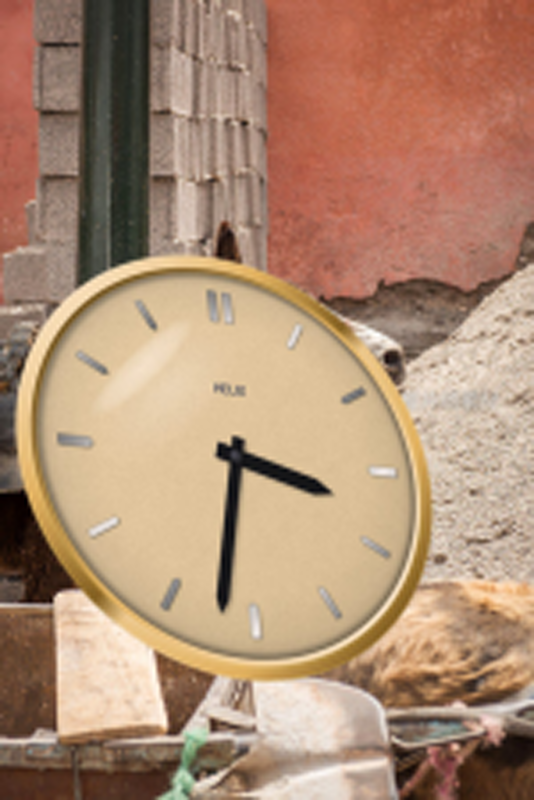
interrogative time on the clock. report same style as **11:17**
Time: **3:32**
